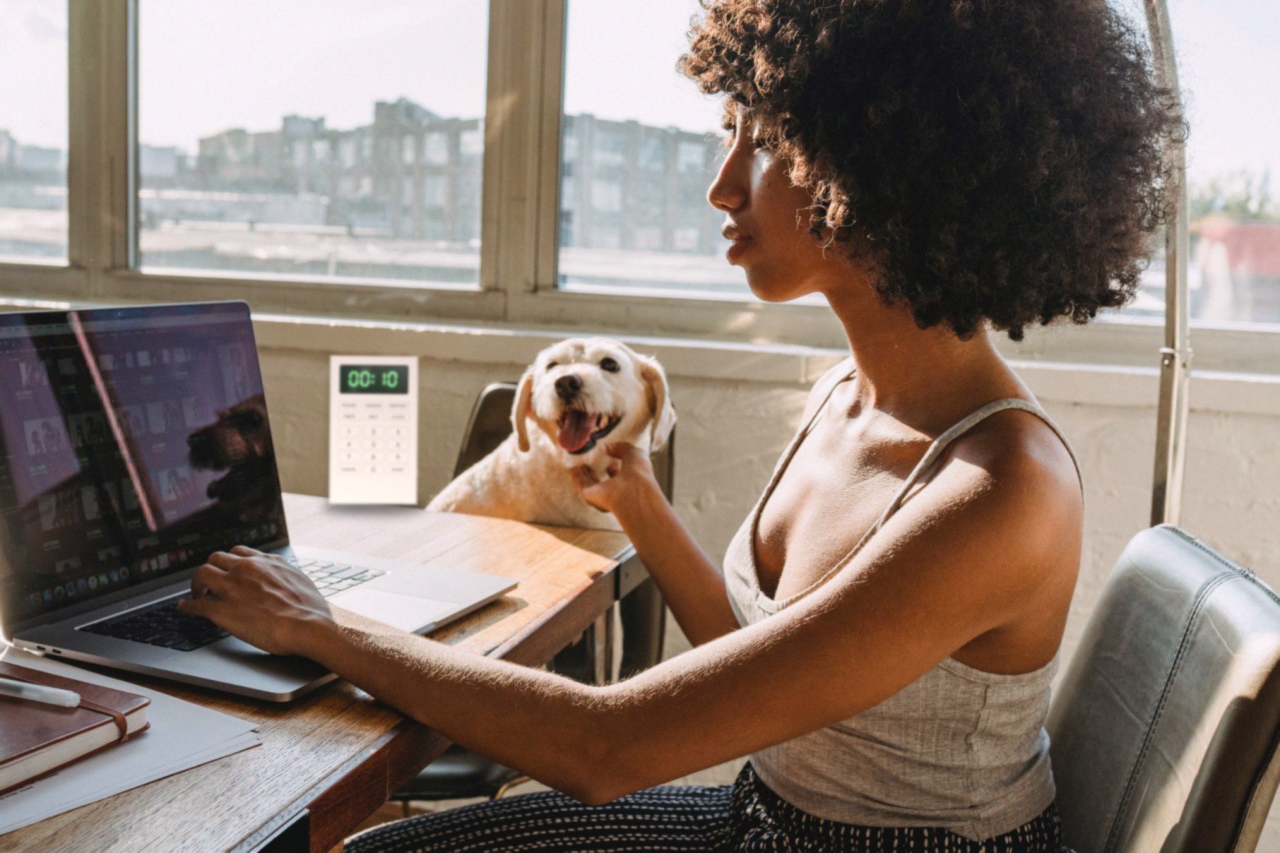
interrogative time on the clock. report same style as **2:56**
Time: **0:10**
